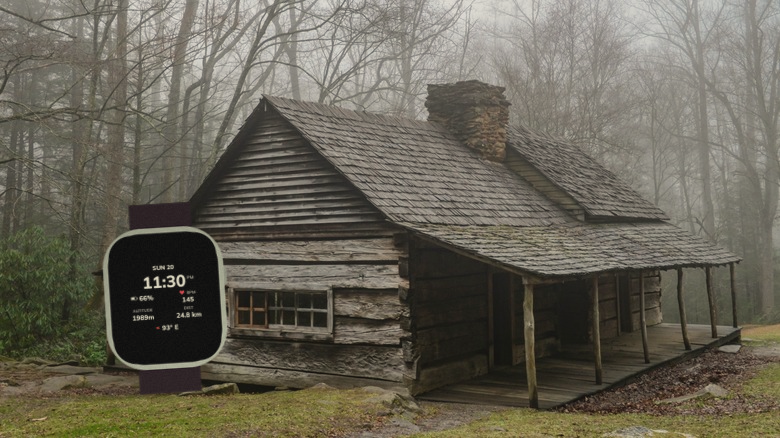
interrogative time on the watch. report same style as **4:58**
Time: **11:30**
